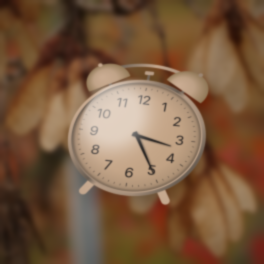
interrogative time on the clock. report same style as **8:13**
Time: **3:25**
